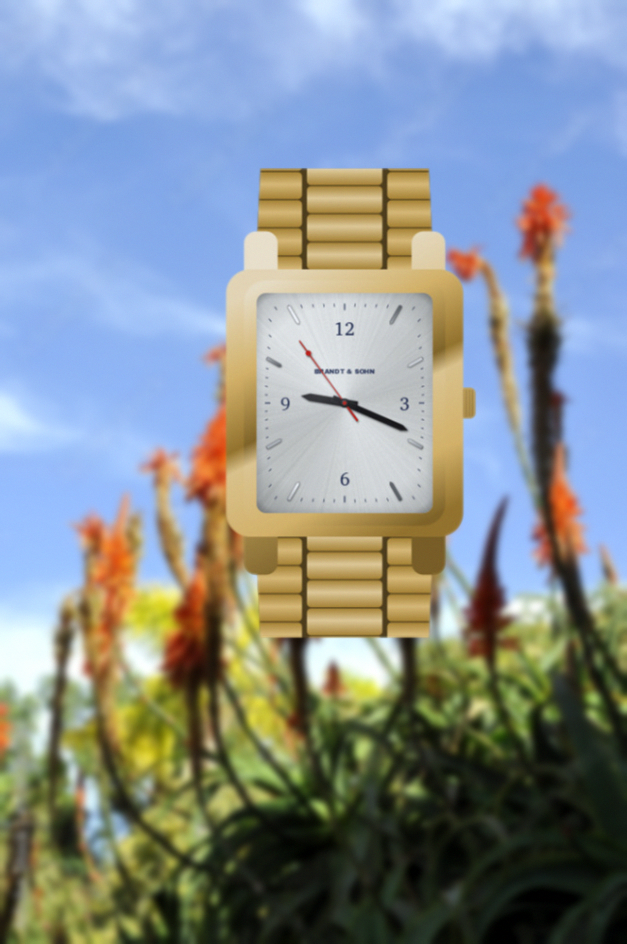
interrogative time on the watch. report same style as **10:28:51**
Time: **9:18:54**
